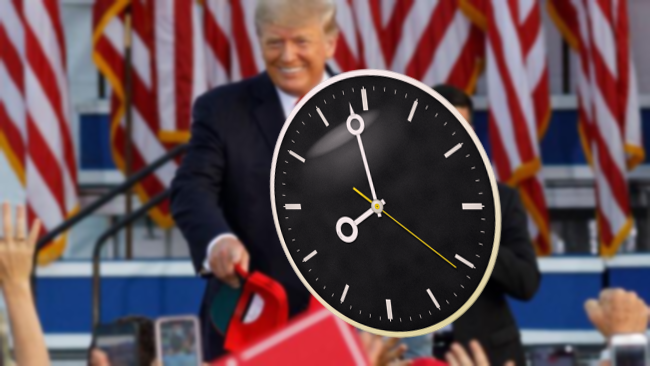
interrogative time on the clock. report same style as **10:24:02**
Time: **7:58:21**
